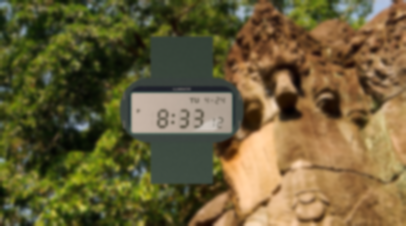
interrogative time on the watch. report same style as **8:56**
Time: **8:33**
